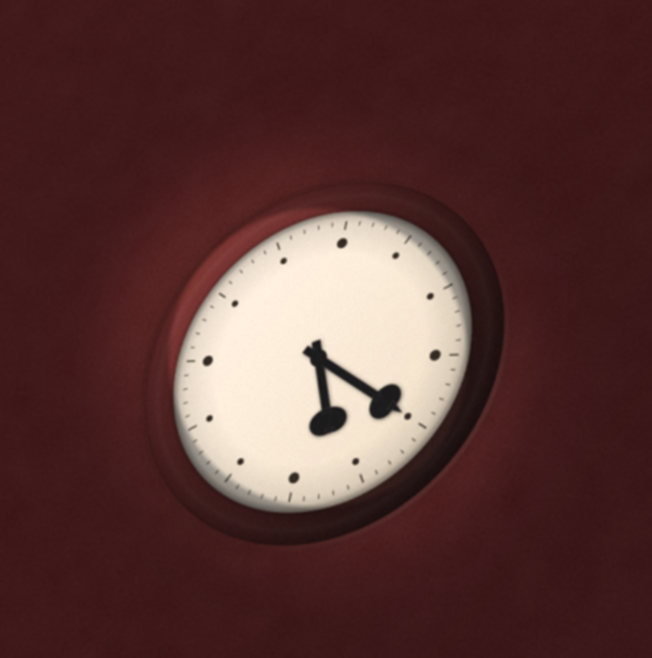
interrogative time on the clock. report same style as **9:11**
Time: **5:20**
